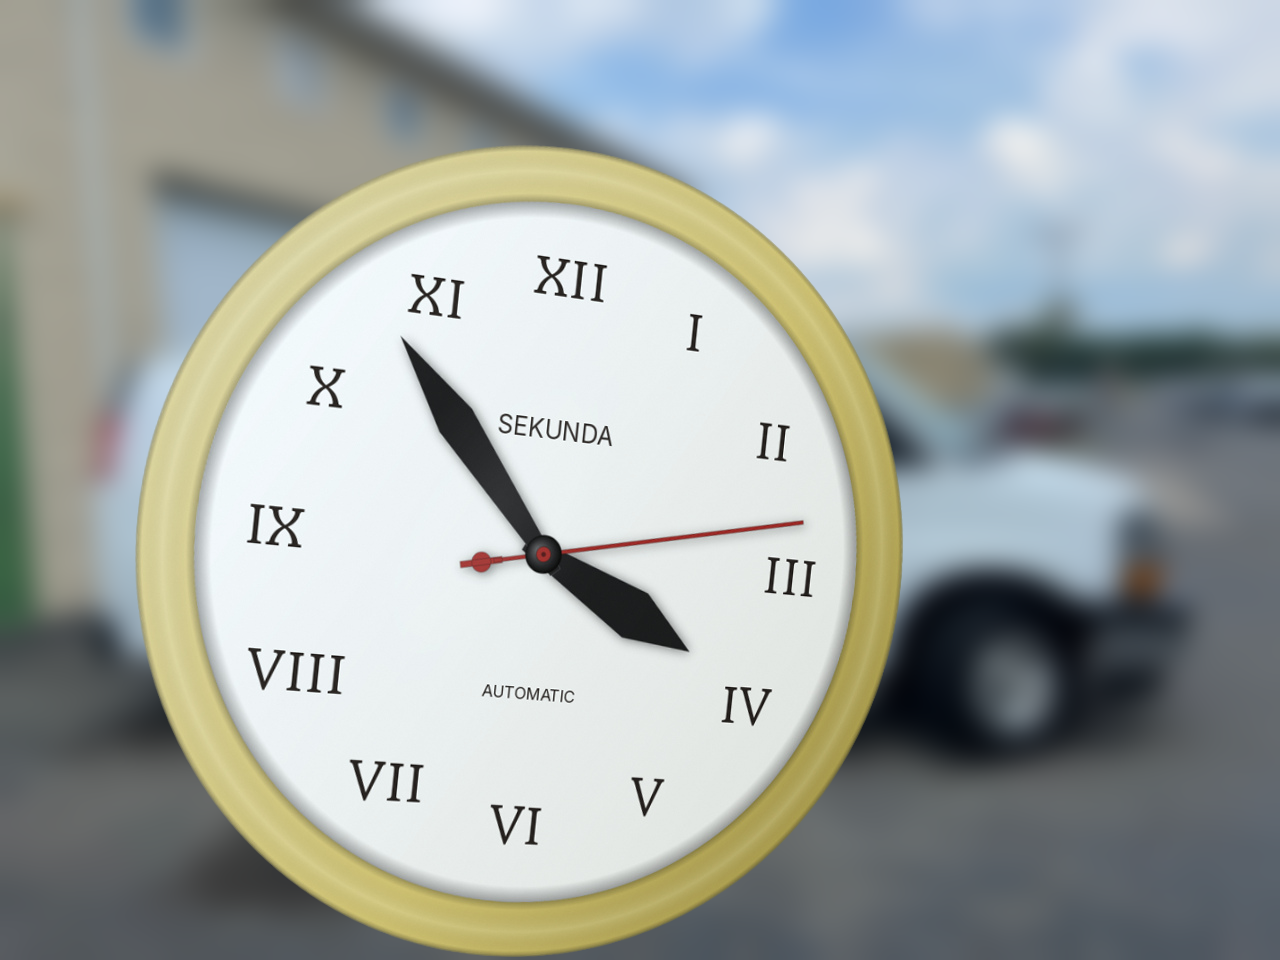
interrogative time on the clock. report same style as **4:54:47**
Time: **3:53:13**
